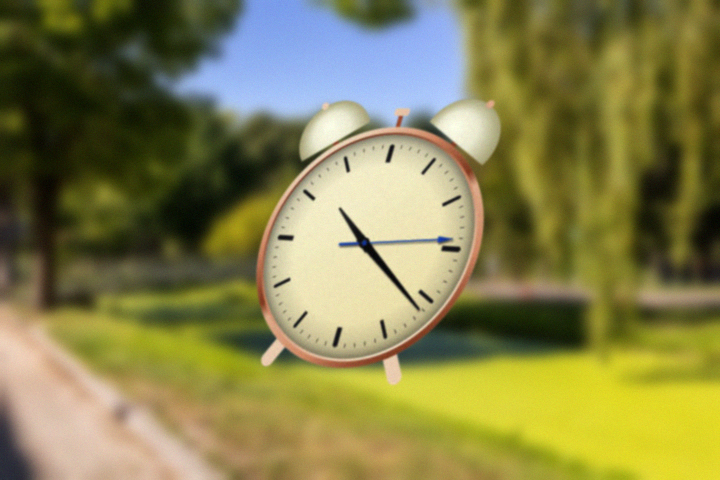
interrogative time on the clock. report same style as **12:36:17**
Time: **10:21:14**
